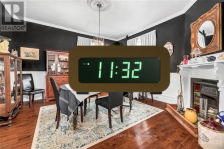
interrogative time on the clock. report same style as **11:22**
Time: **11:32**
